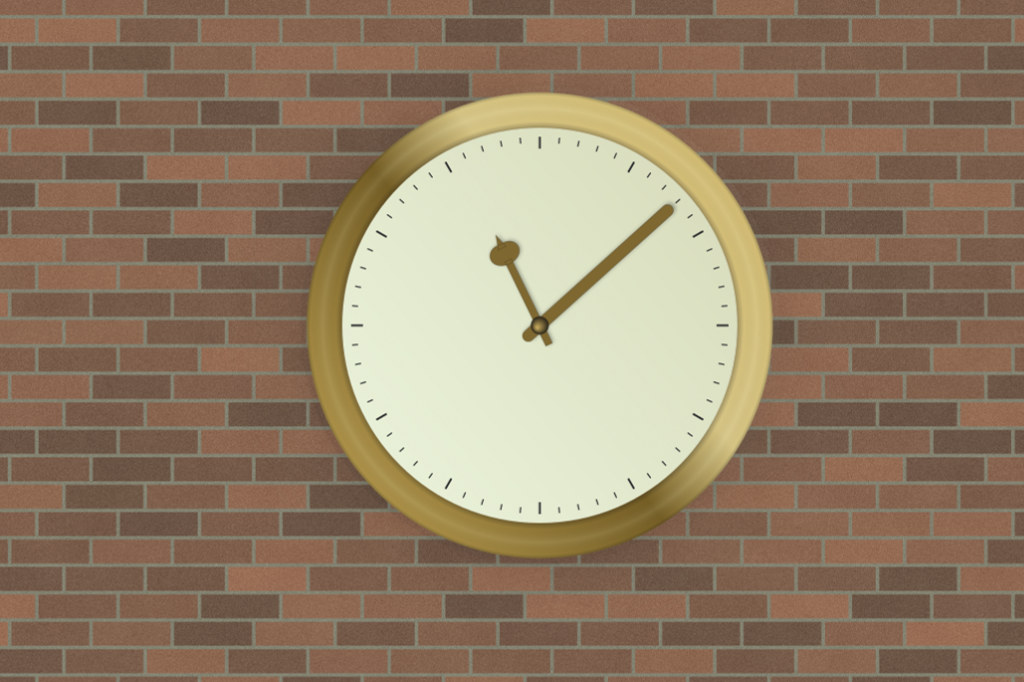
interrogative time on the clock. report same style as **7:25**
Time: **11:08**
